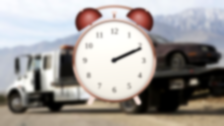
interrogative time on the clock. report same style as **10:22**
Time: **2:11**
